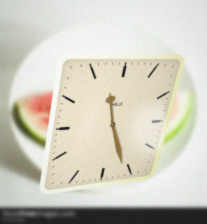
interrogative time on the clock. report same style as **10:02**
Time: **11:26**
